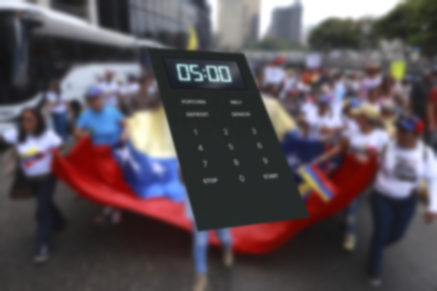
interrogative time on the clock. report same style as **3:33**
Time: **5:00**
